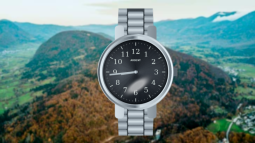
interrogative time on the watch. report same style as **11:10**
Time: **8:44**
